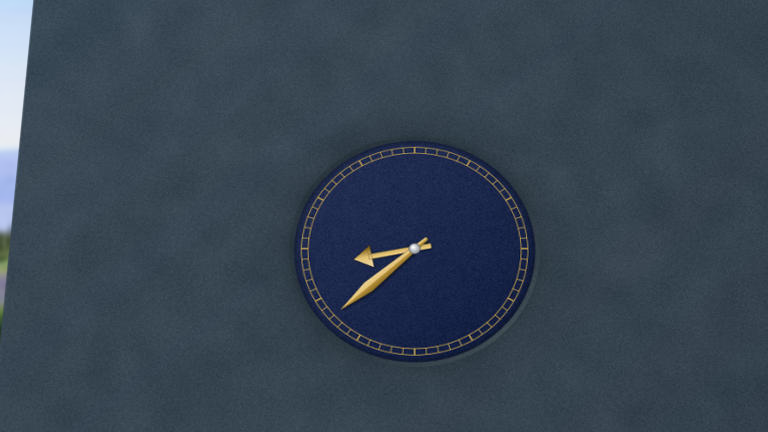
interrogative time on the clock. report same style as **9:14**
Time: **8:38**
